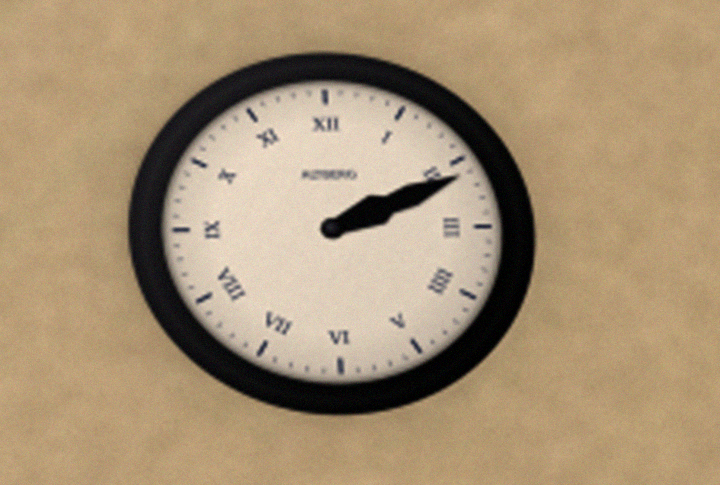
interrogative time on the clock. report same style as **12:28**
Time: **2:11**
